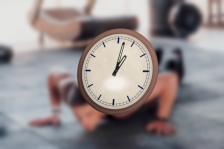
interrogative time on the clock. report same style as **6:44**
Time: **1:02**
